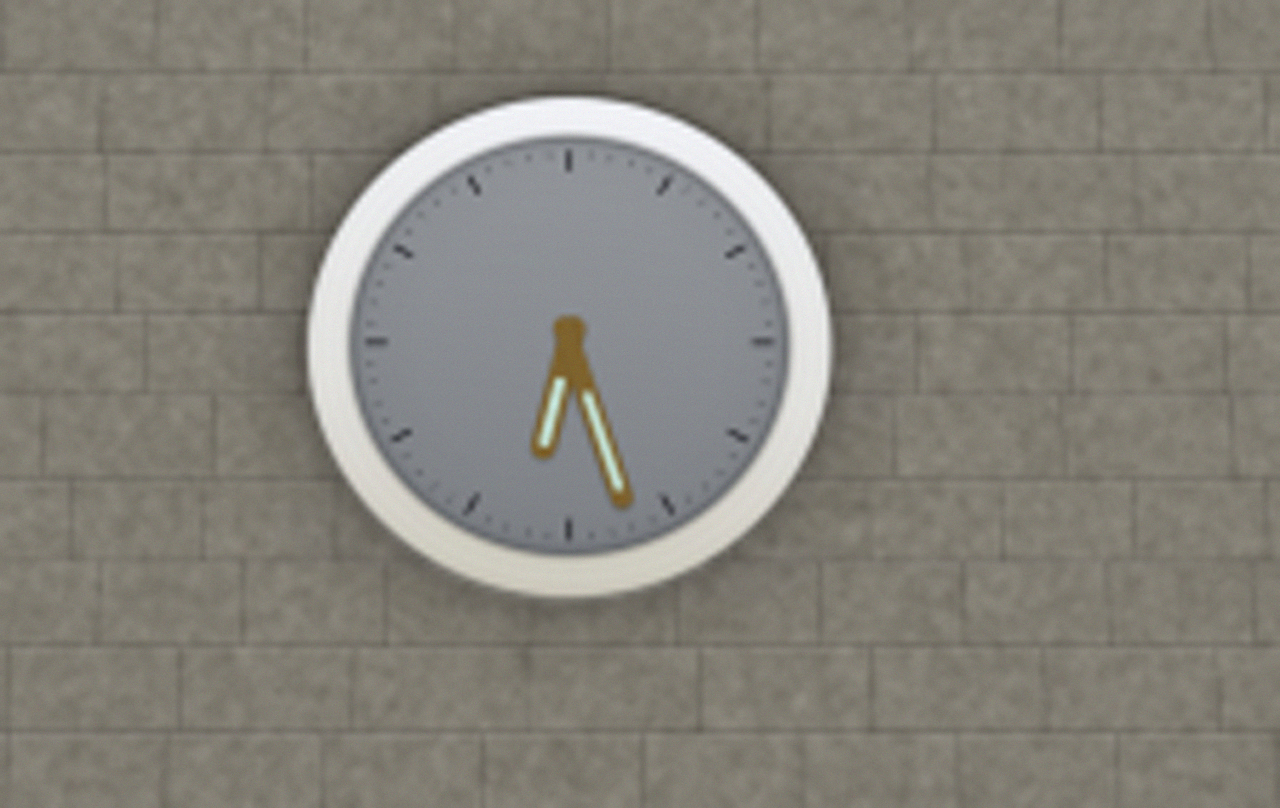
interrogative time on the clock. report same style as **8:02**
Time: **6:27**
